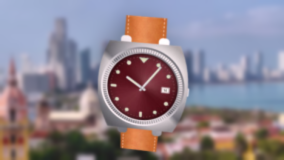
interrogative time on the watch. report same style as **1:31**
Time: **10:06**
